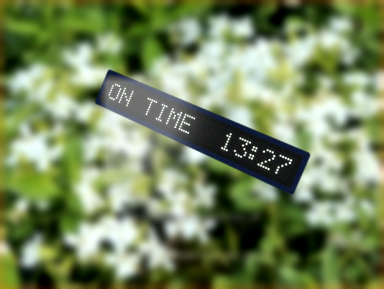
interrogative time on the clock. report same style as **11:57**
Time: **13:27**
